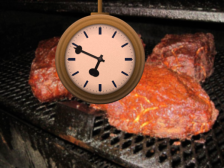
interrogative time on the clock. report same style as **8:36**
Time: **6:49**
